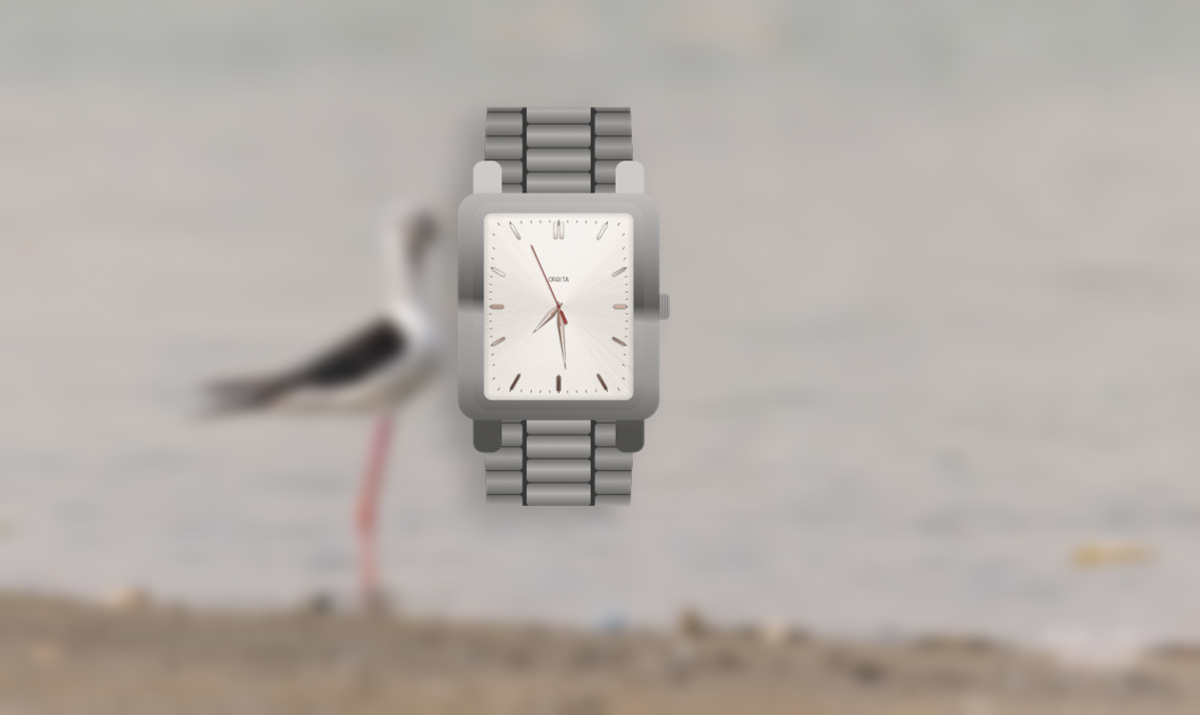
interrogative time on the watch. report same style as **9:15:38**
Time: **7:28:56**
